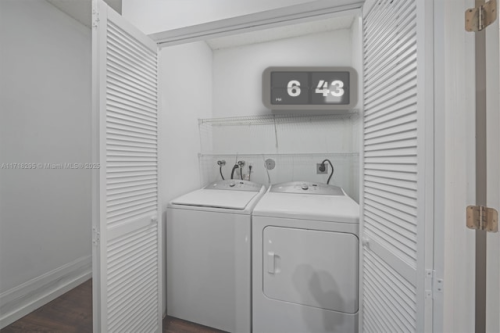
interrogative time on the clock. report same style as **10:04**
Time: **6:43**
